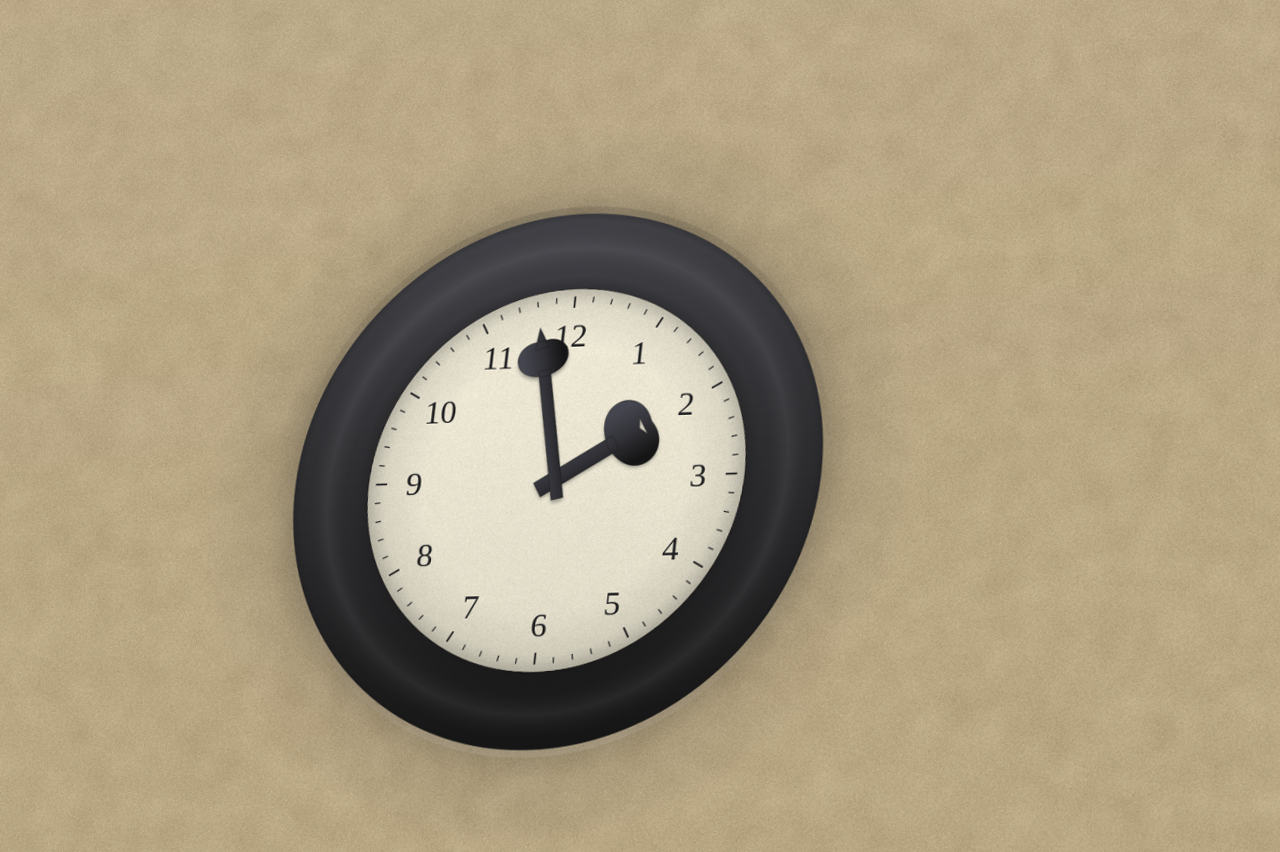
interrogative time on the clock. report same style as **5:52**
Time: **1:58**
